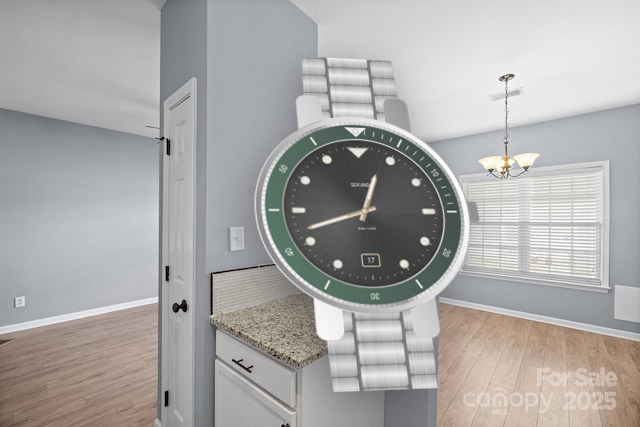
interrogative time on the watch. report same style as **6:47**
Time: **12:42**
